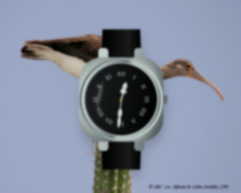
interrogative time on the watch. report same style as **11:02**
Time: **12:31**
